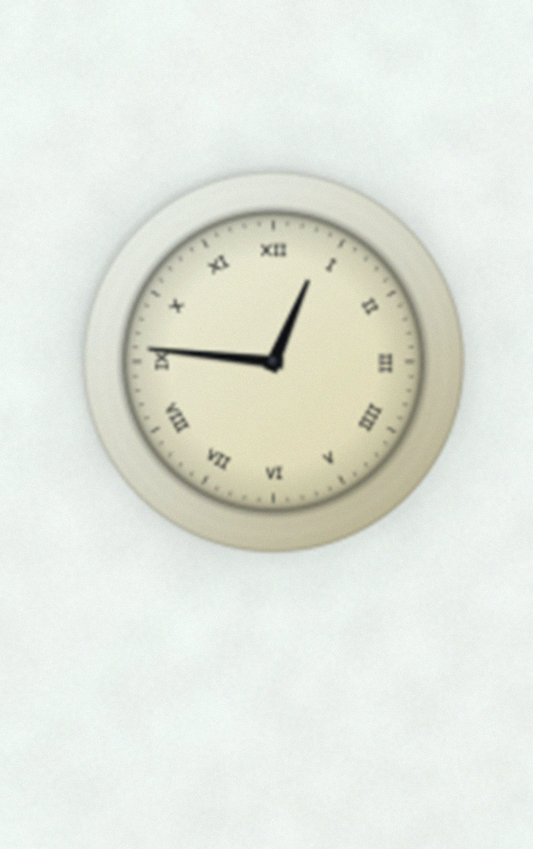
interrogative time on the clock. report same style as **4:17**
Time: **12:46**
